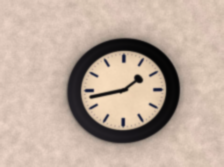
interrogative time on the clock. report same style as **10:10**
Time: **1:43**
